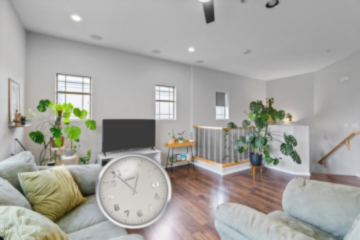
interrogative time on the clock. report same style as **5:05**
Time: **12:54**
